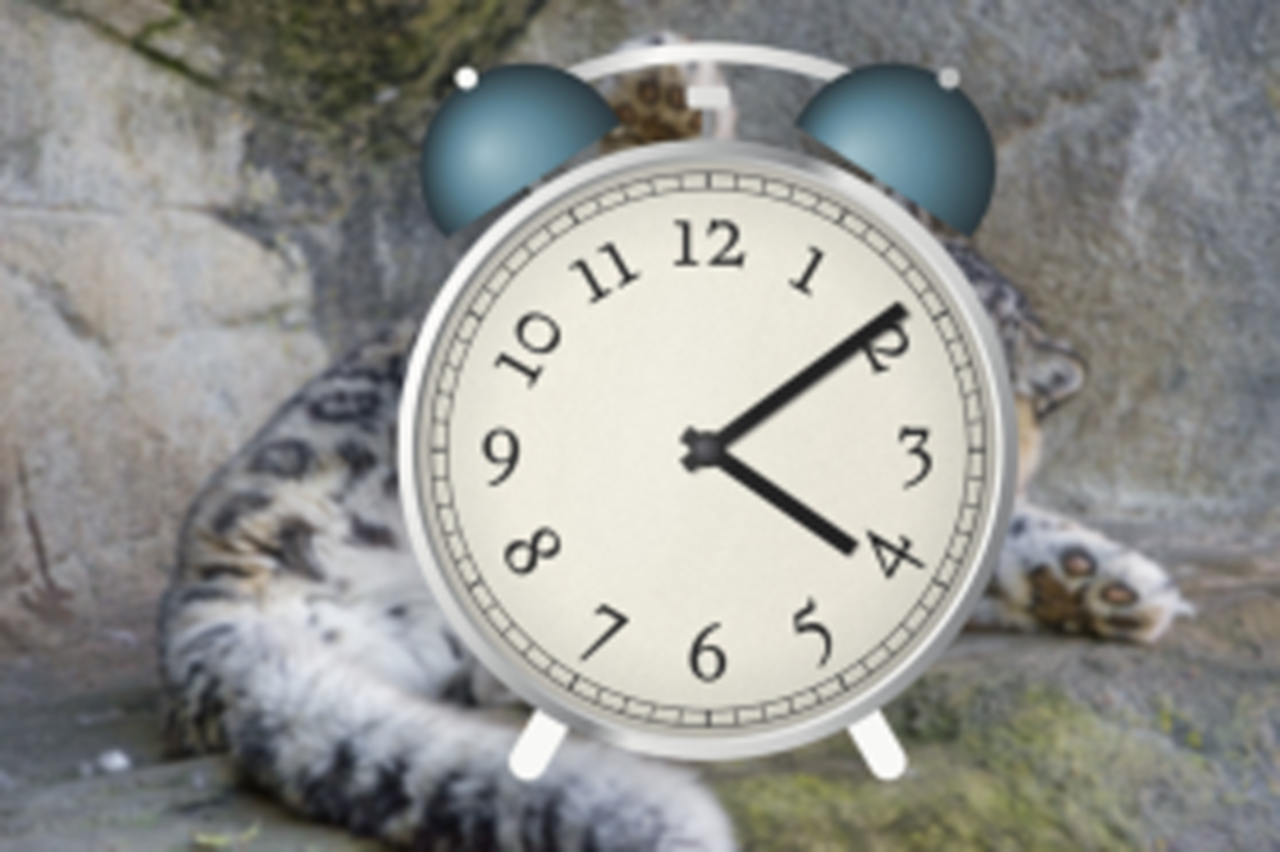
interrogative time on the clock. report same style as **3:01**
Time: **4:09**
